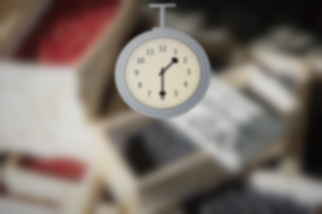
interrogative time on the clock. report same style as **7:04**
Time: **1:30**
